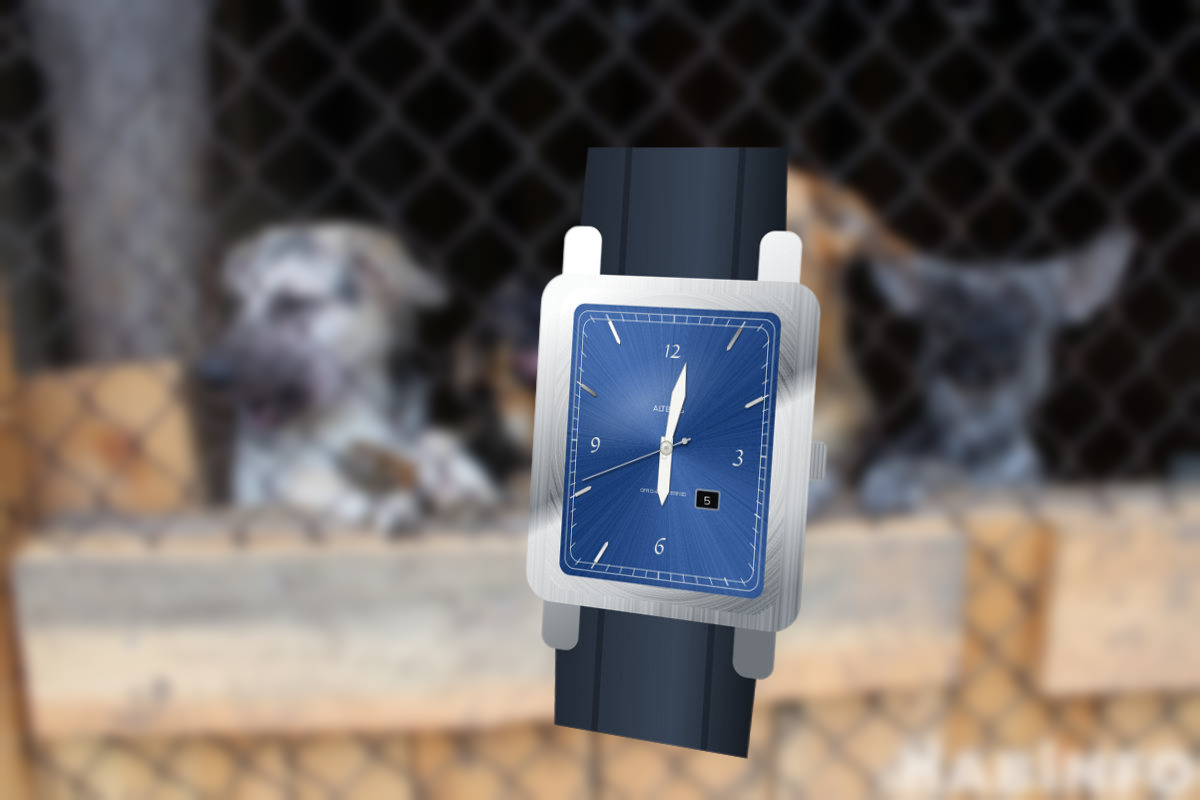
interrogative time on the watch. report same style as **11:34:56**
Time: **6:01:41**
